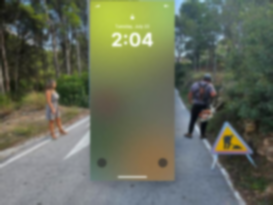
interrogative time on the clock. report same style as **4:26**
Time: **2:04**
